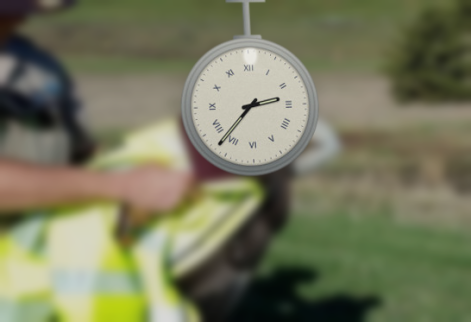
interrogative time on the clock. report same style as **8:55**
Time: **2:37**
